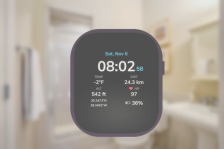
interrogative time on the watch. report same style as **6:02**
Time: **8:02**
